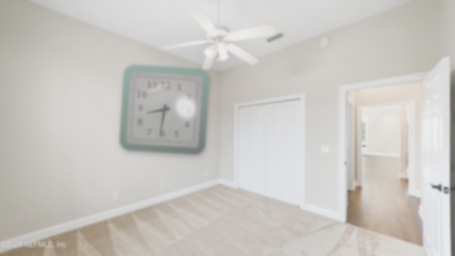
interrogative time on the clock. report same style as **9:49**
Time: **8:31**
